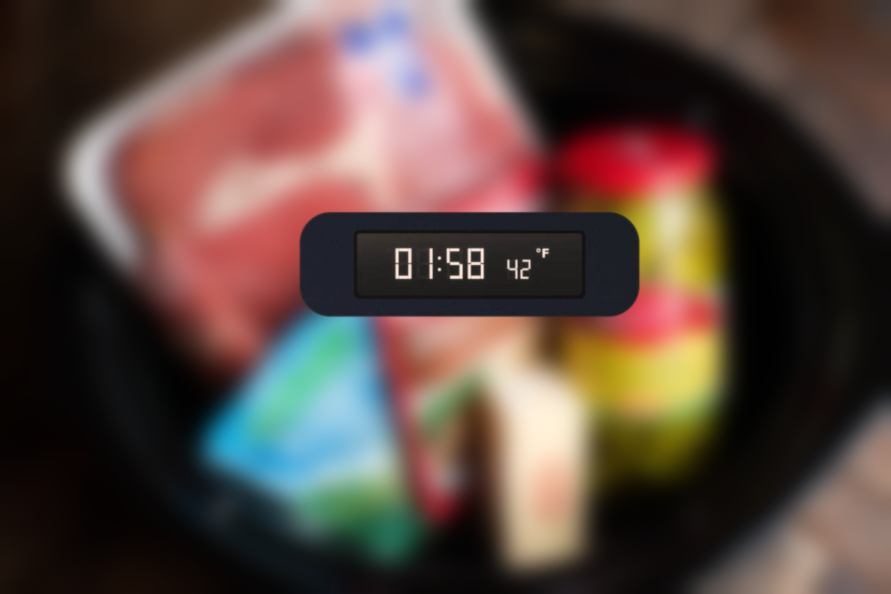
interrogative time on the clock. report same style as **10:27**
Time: **1:58**
